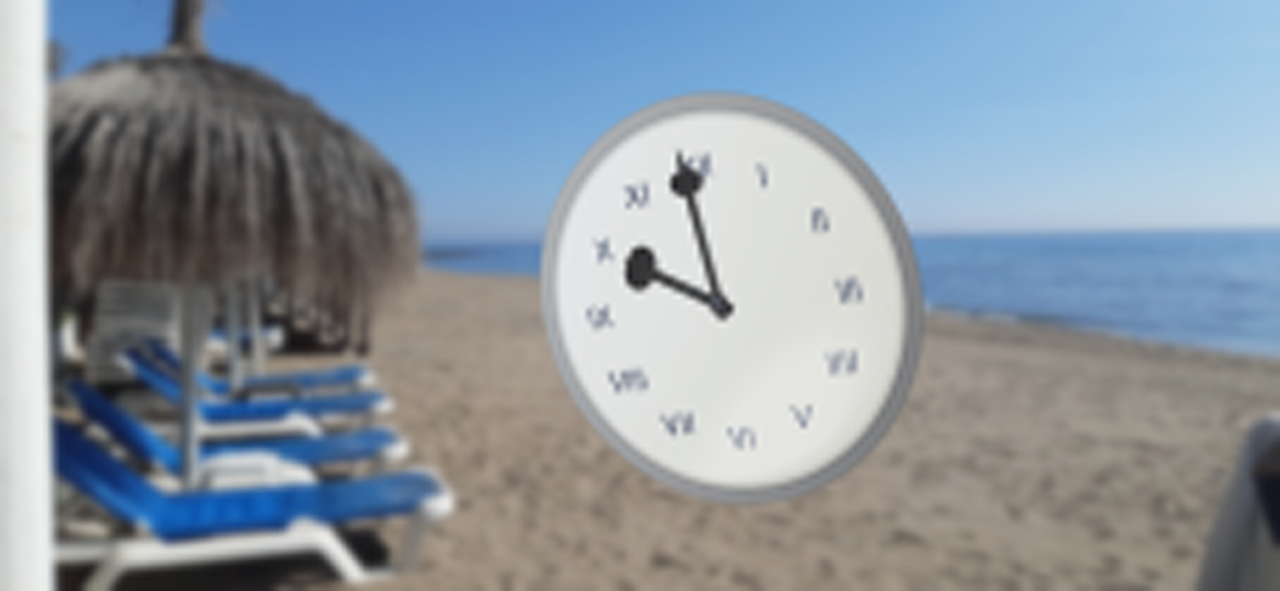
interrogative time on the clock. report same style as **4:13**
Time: **9:59**
